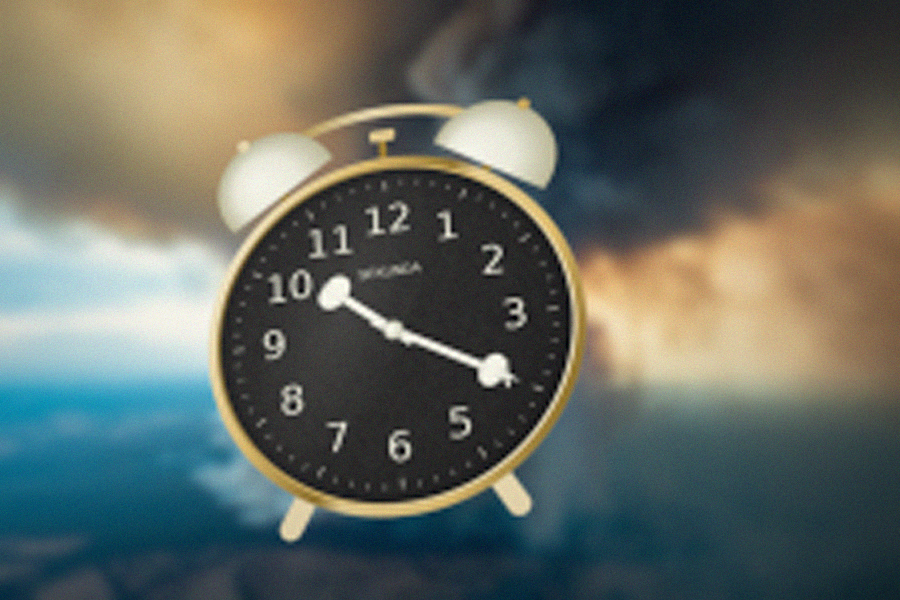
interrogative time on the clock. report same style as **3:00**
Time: **10:20**
